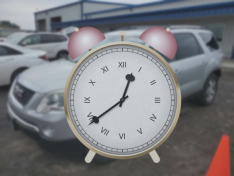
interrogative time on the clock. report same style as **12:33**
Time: **12:39**
